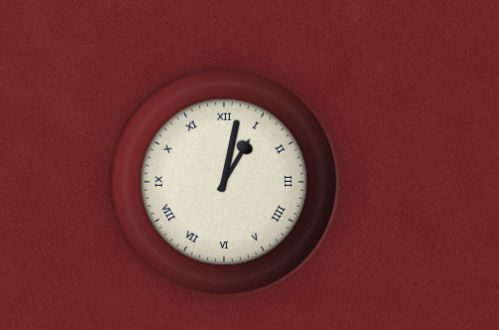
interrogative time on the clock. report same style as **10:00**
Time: **1:02**
